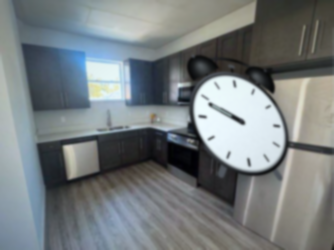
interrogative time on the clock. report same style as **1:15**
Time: **9:49**
